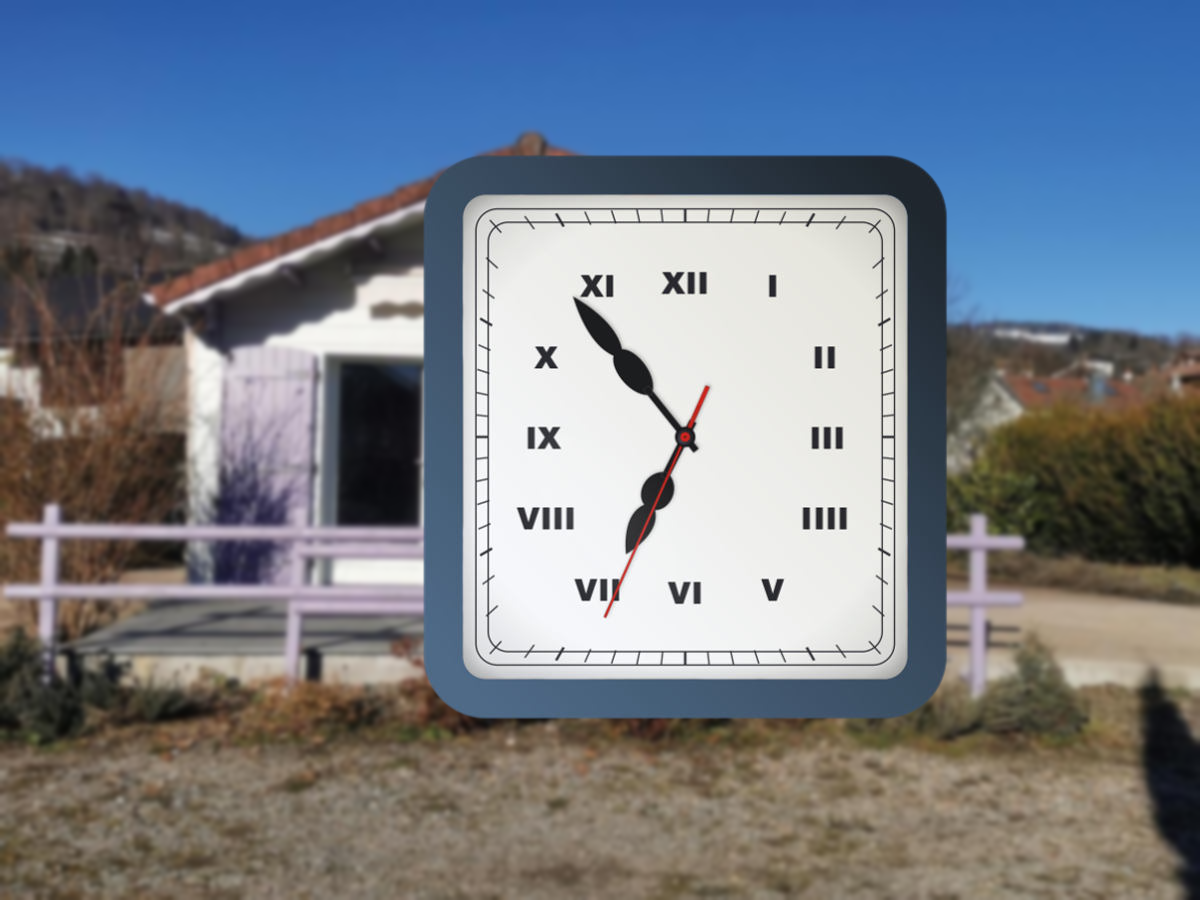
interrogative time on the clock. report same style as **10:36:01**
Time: **6:53:34**
